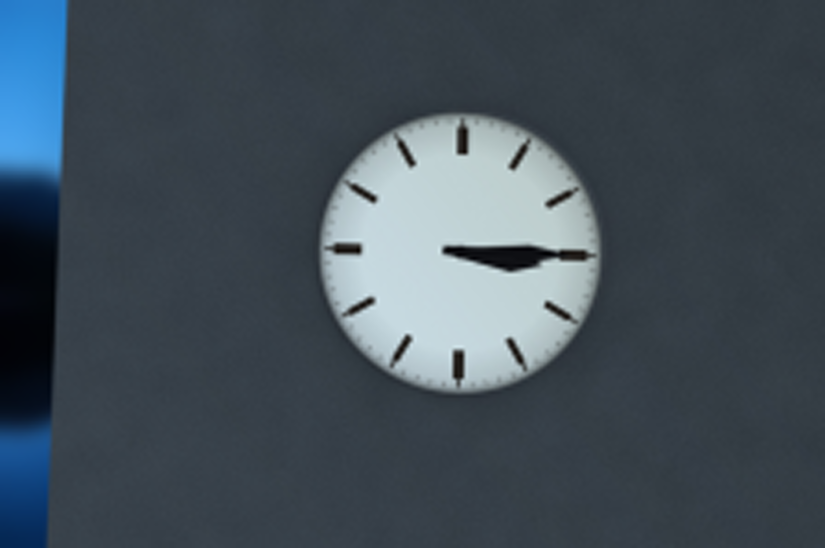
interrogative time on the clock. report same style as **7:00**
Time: **3:15**
